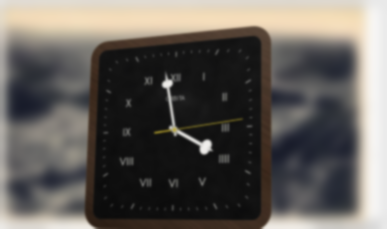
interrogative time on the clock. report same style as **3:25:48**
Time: **3:58:14**
